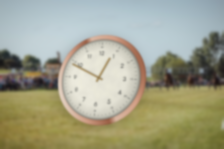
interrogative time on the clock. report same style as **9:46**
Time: **12:49**
